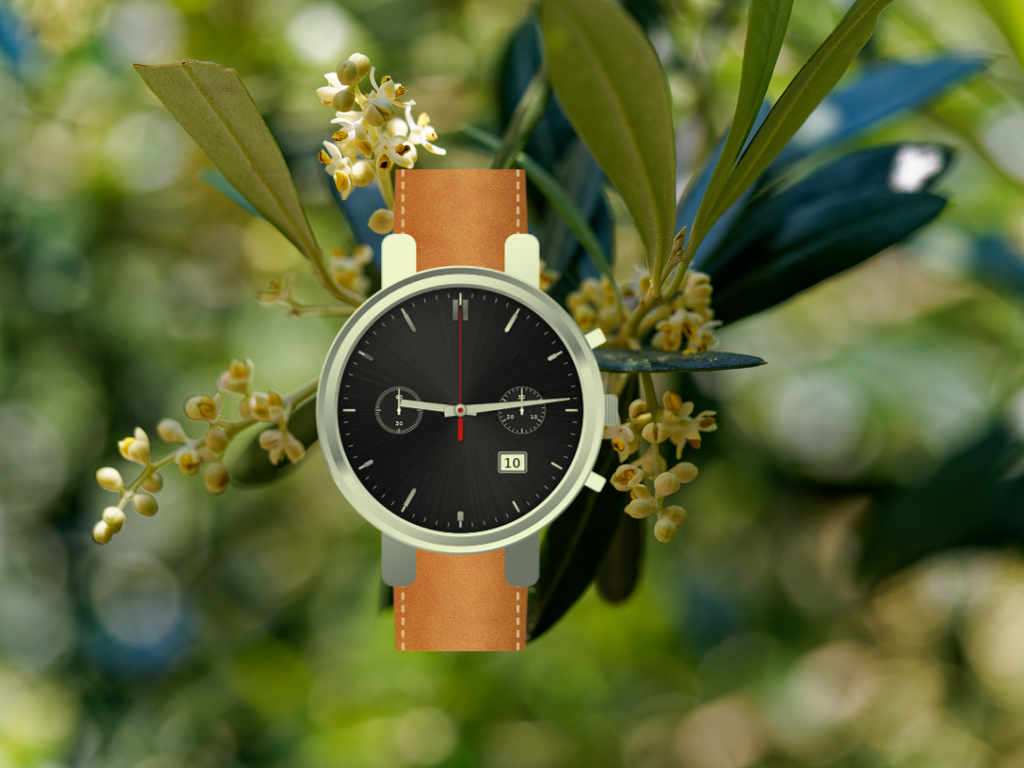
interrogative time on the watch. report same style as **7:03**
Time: **9:14**
